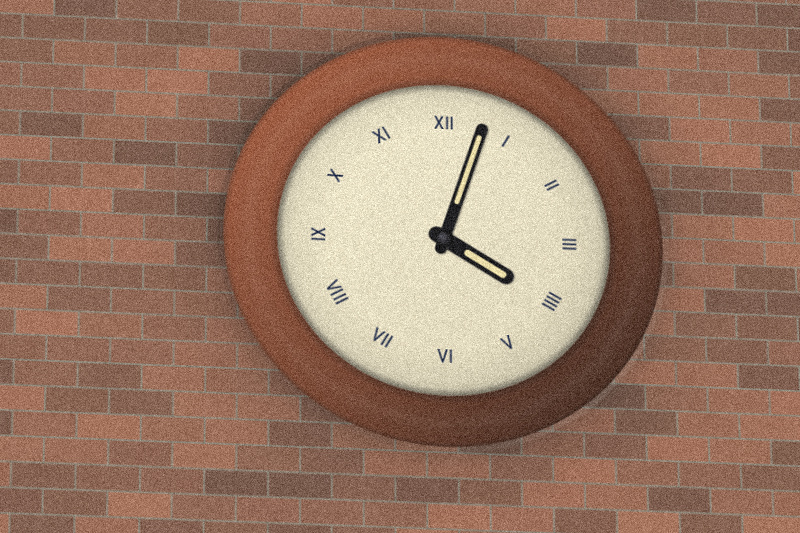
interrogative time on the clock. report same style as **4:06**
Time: **4:03**
